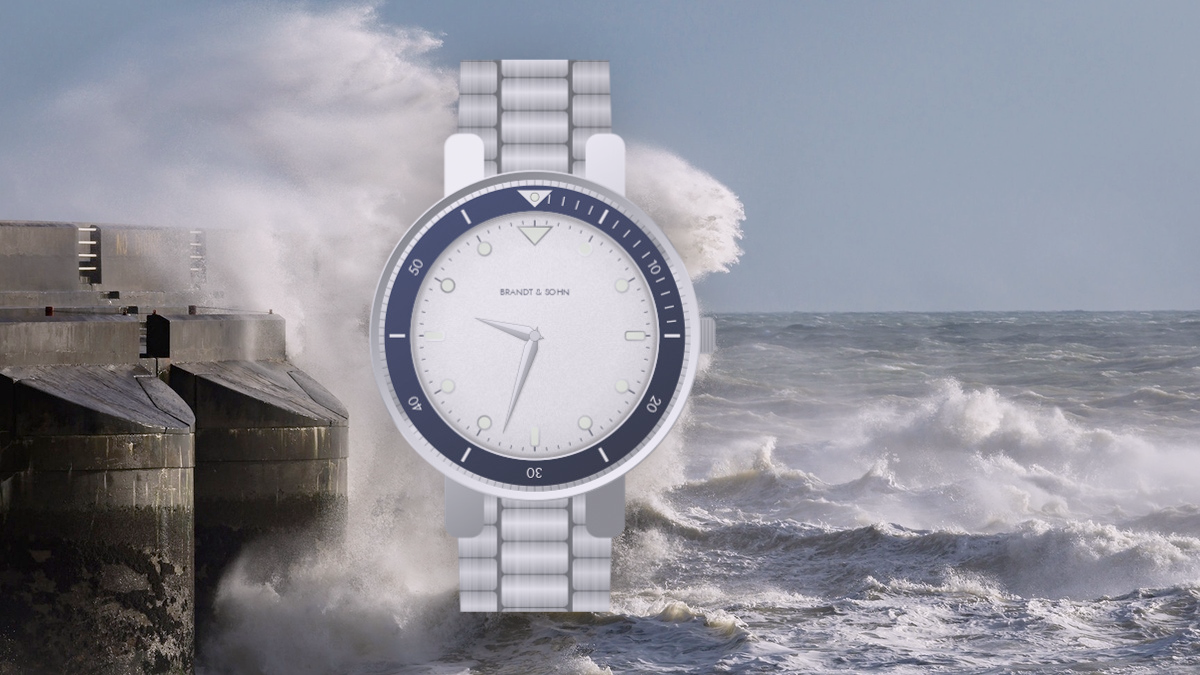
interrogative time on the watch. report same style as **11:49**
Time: **9:33**
